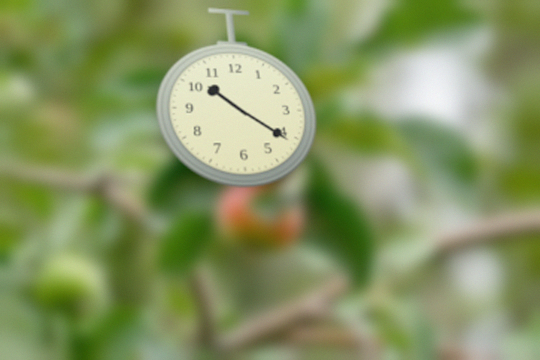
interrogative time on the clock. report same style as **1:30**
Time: **10:21**
